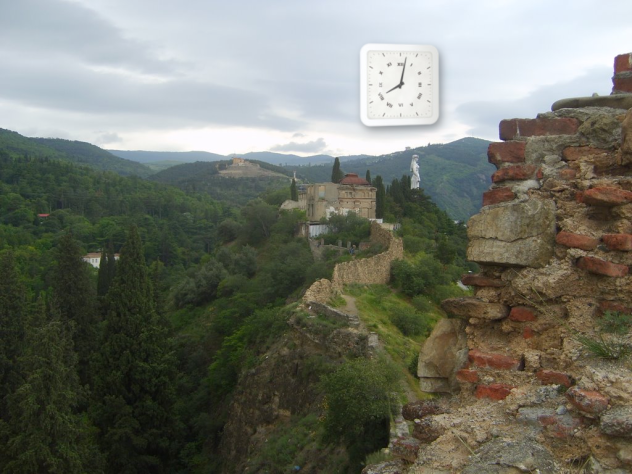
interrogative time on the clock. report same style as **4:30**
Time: **8:02**
